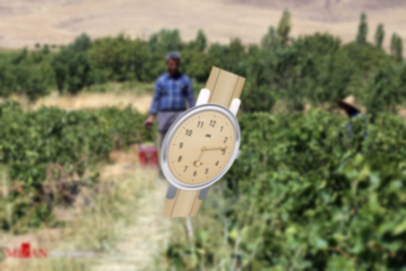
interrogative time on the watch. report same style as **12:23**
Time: **6:13**
